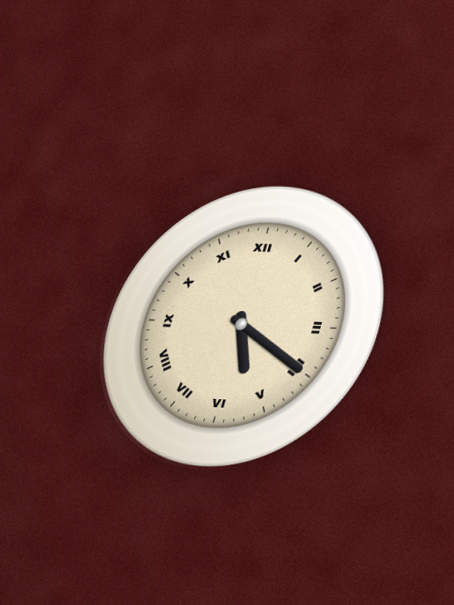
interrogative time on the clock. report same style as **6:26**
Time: **5:20**
